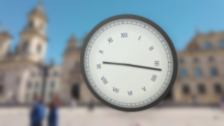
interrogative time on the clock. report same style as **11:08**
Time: **9:17**
